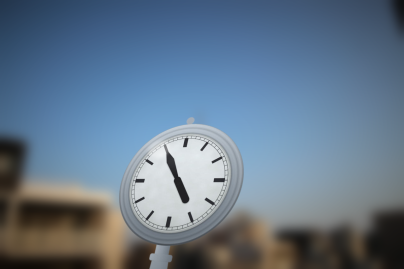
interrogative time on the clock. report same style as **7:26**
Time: **4:55**
